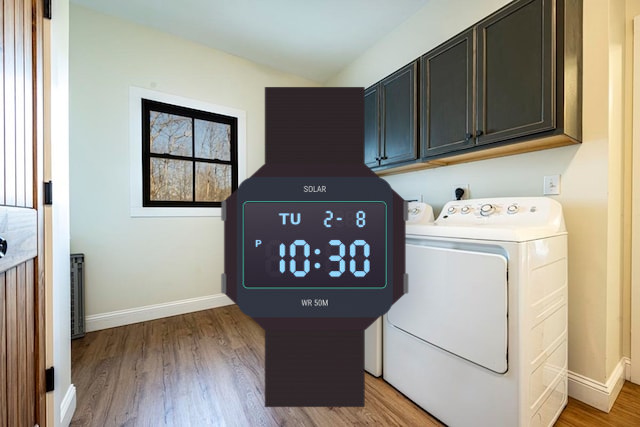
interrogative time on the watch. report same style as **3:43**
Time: **10:30**
